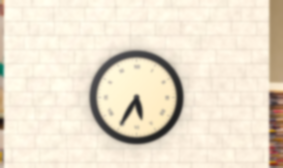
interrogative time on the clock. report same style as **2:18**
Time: **5:35**
